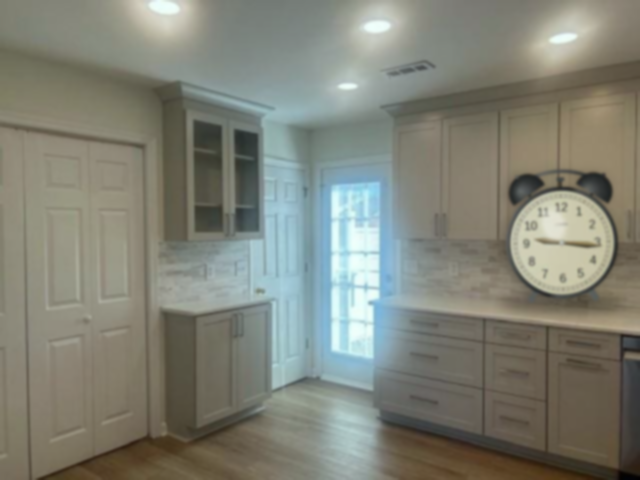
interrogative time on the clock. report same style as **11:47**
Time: **9:16**
